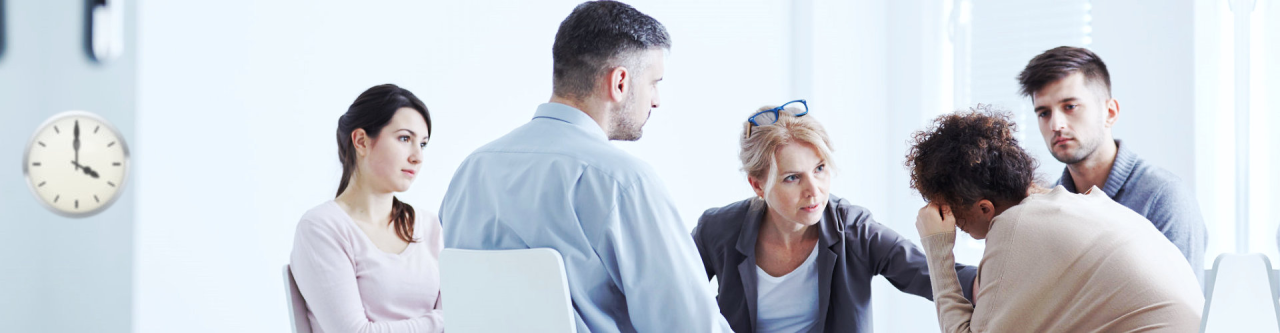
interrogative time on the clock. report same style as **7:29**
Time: **4:00**
